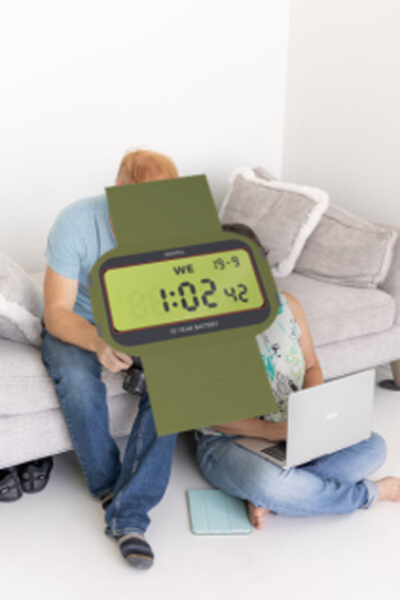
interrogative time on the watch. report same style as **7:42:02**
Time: **1:02:42**
